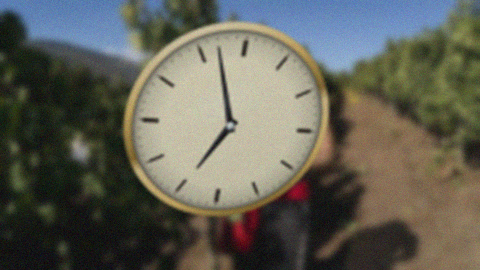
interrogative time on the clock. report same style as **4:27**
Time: **6:57**
